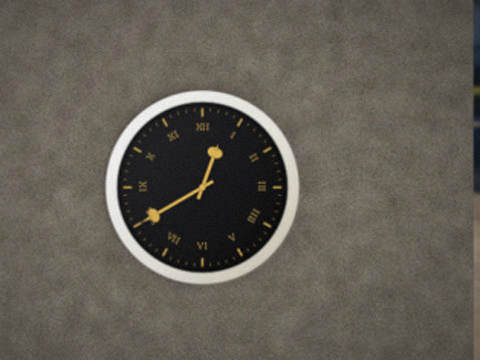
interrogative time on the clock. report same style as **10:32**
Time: **12:40**
